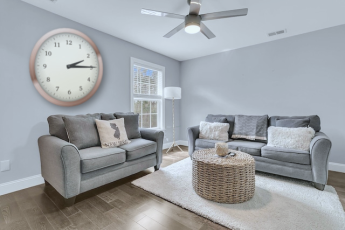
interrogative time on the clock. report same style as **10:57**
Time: **2:15**
